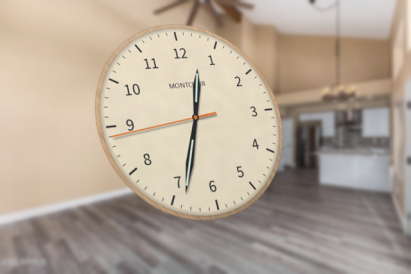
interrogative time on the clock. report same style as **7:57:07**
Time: **12:33:44**
